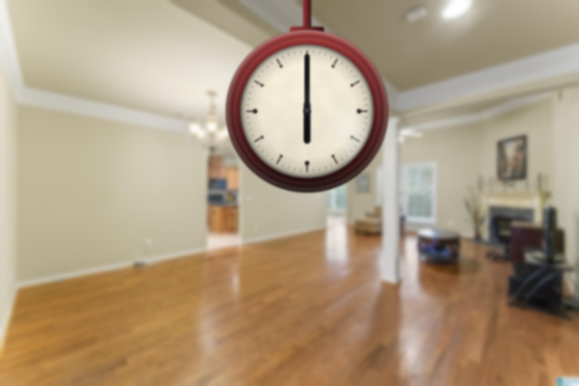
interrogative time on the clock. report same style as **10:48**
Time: **6:00**
